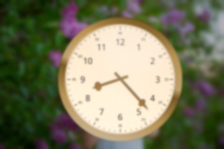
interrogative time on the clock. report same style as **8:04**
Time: **8:23**
